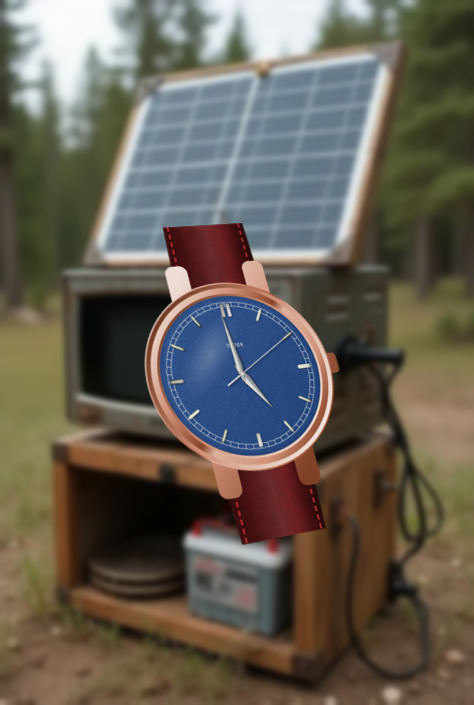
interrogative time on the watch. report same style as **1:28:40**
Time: **4:59:10**
